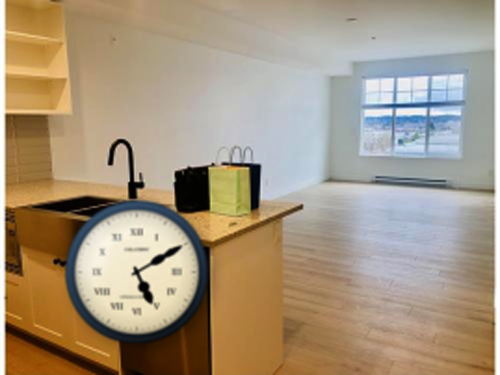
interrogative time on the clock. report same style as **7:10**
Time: **5:10**
